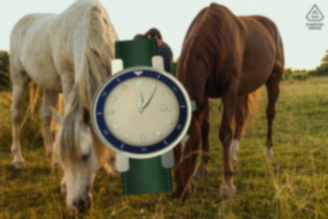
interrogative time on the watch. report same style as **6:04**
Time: **12:06**
